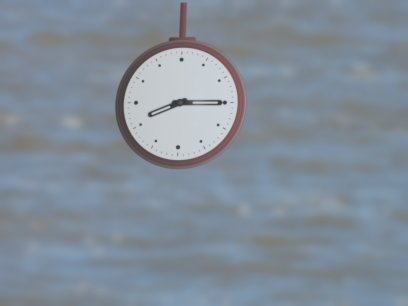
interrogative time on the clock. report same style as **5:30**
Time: **8:15**
